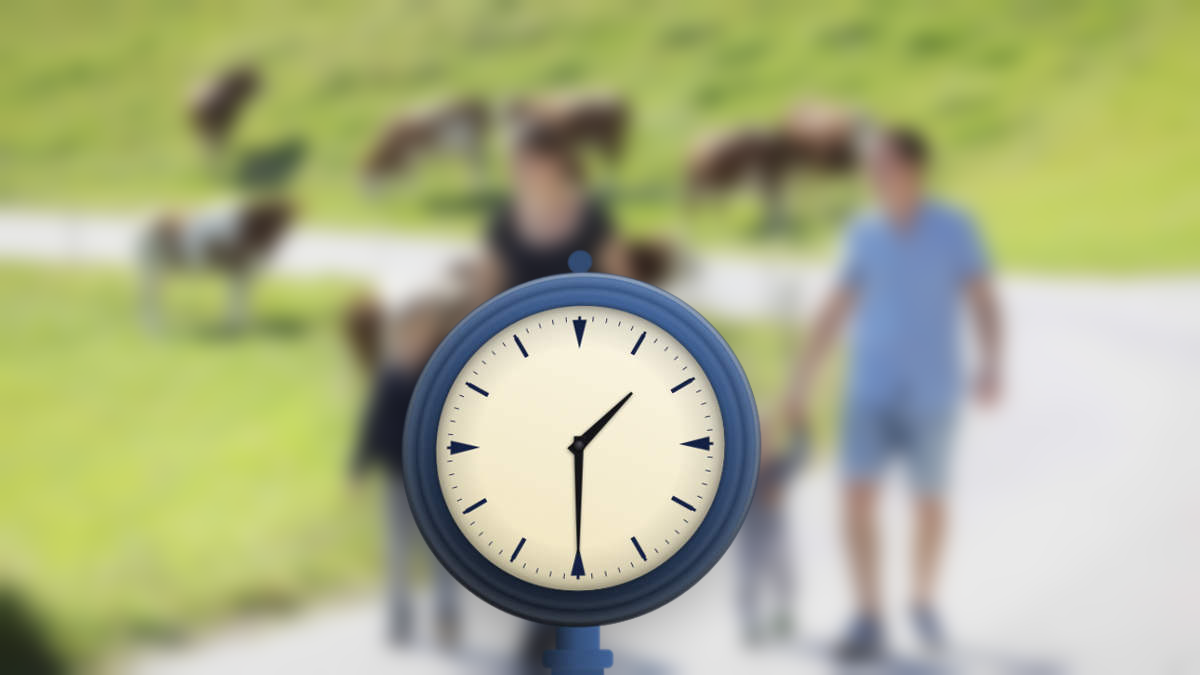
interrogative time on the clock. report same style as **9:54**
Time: **1:30**
